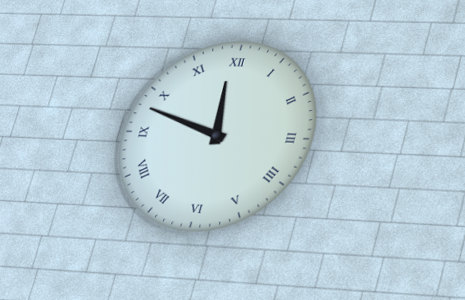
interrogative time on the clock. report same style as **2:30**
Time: **11:48**
